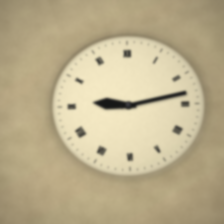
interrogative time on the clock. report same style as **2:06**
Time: **9:13**
